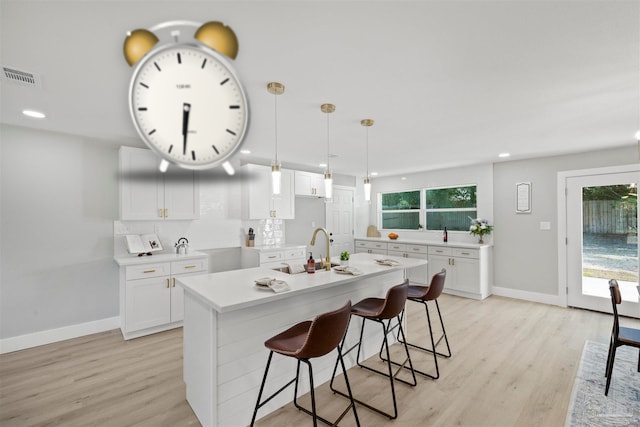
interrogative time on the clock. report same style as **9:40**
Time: **6:32**
